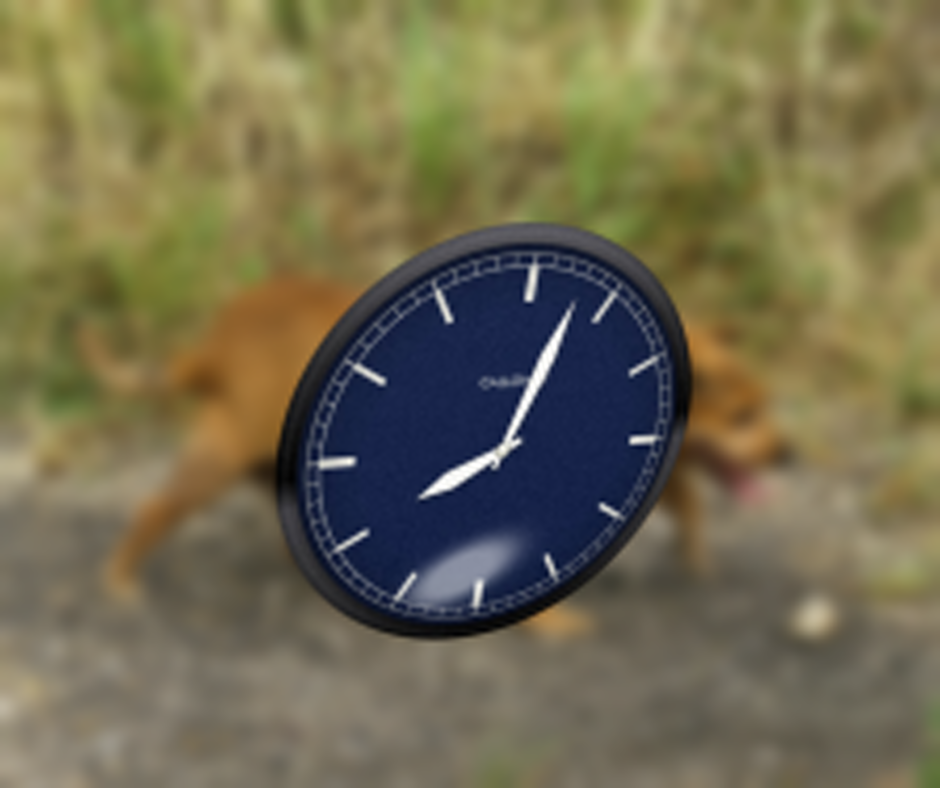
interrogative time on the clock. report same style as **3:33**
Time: **8:03**
